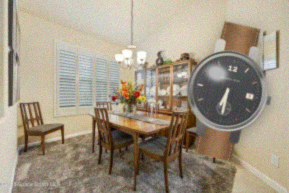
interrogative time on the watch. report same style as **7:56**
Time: **6:30**
